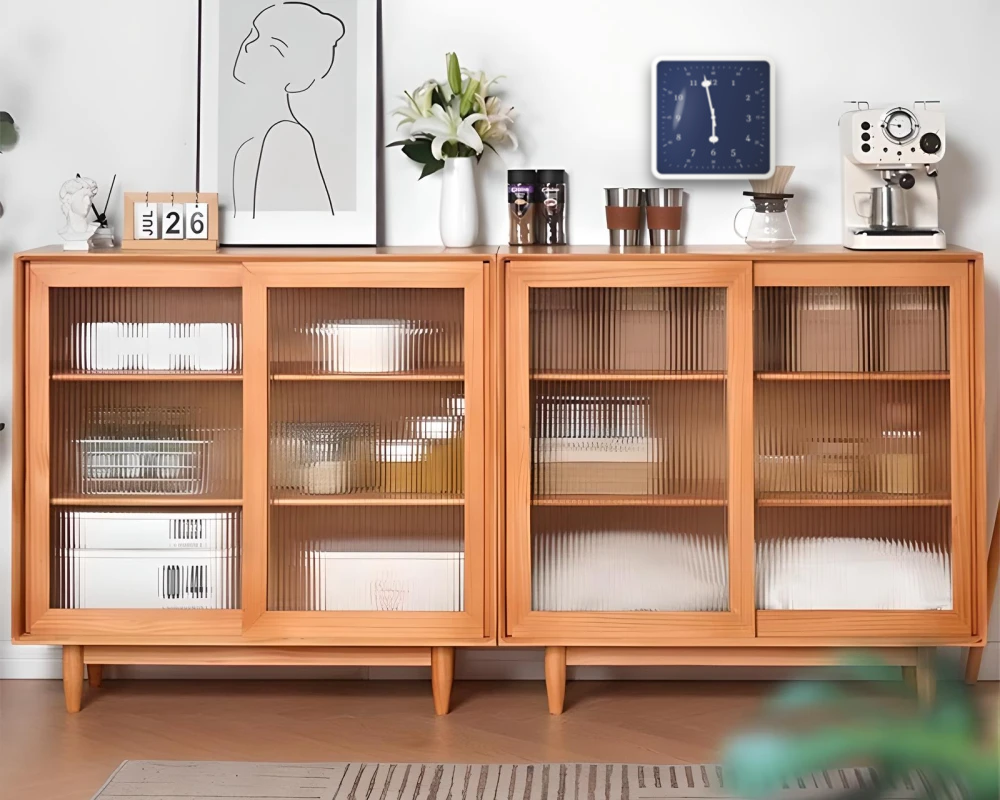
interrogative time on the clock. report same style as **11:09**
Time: **5:58**
